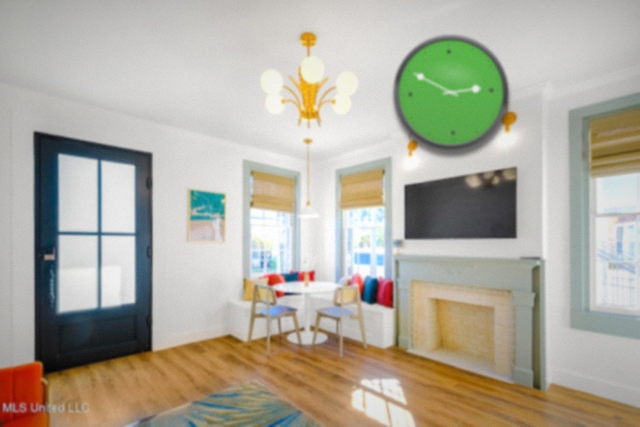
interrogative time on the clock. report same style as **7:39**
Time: **2:50**
